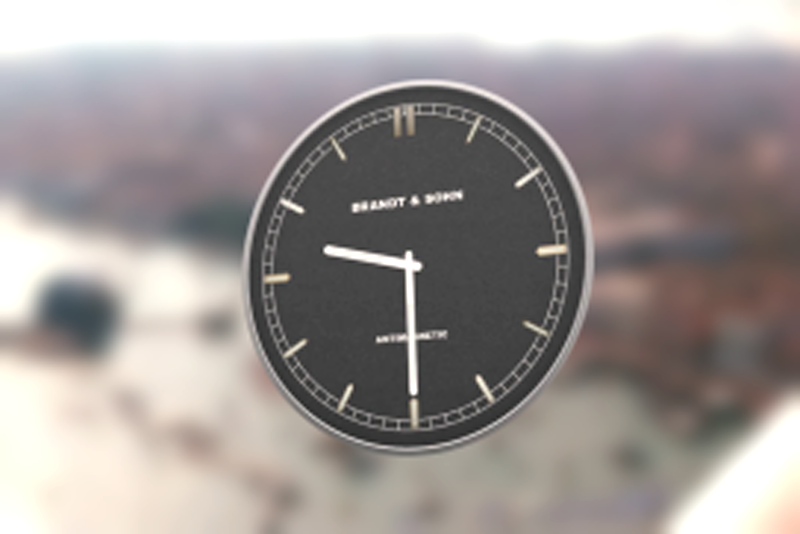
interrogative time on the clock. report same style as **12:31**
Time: **9:30**
